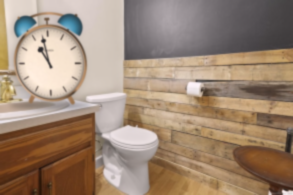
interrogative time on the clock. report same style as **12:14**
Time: **10:58**
